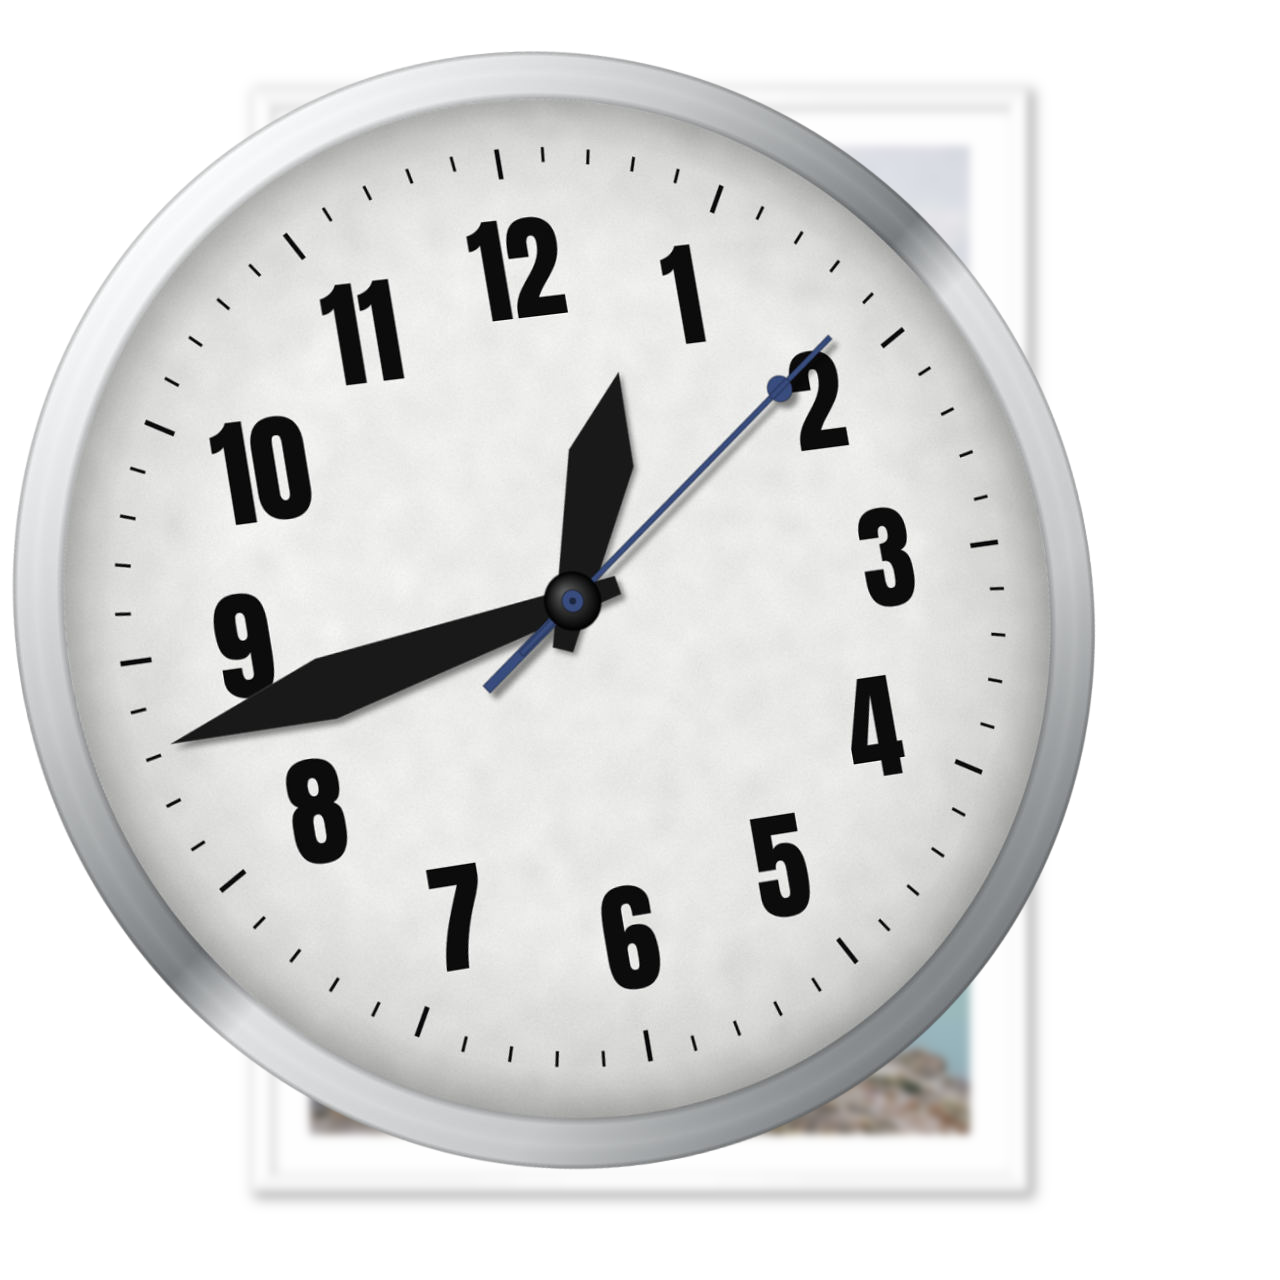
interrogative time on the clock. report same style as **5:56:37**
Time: **12:43:09**
